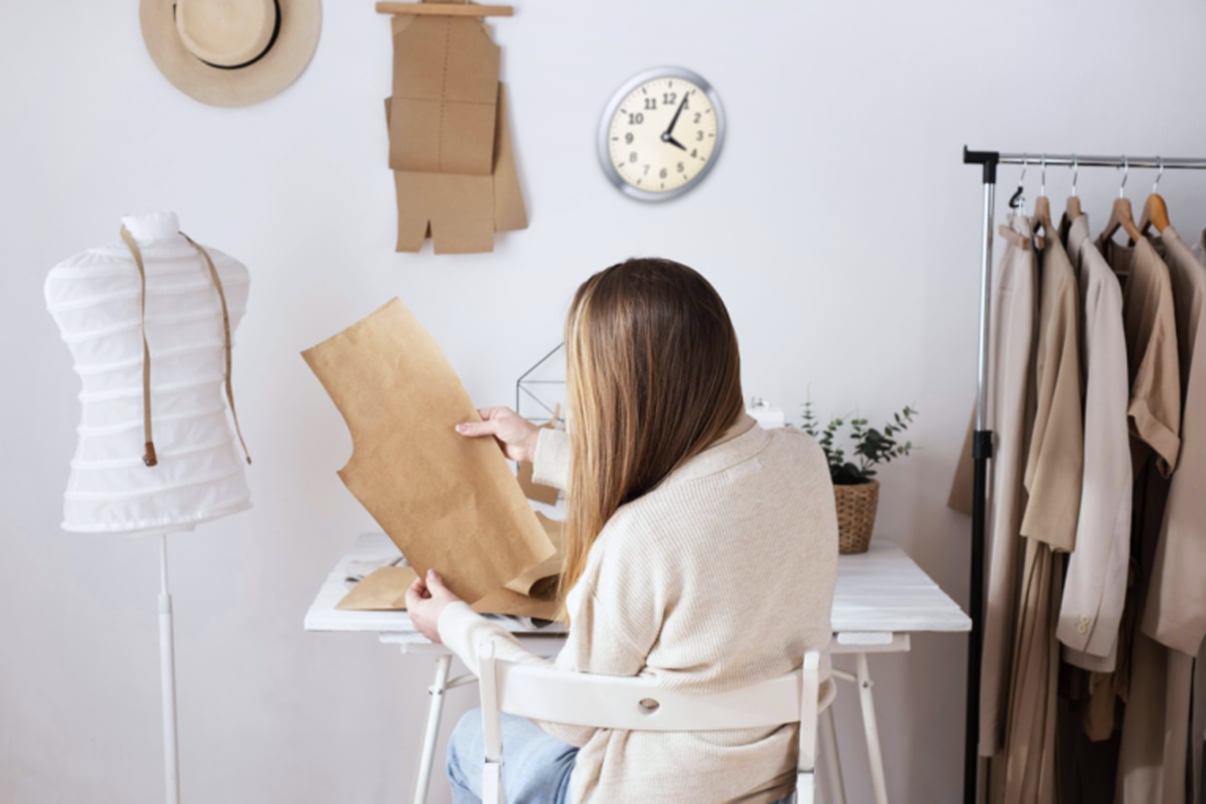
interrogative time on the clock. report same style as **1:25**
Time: **4:04**
